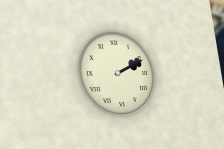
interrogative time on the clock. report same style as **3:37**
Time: **2:11**
